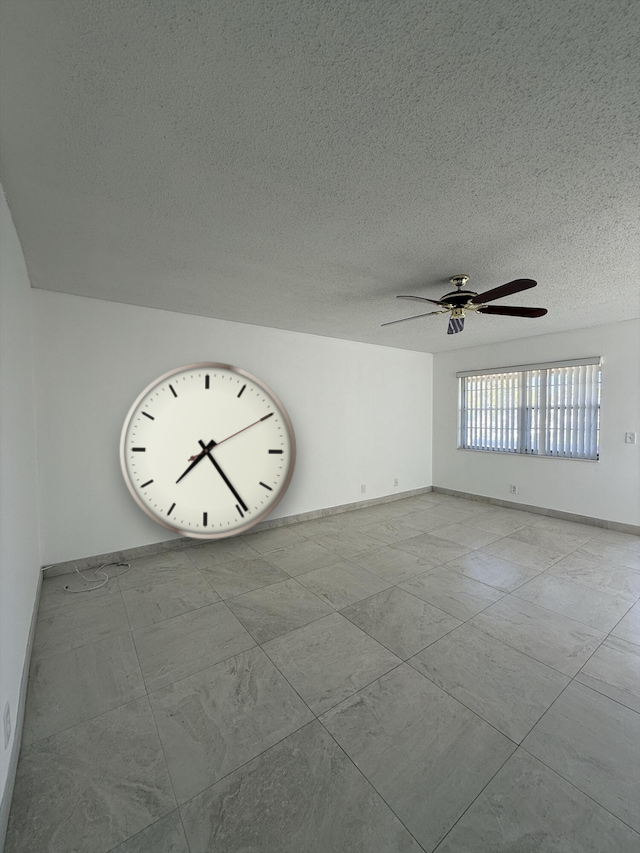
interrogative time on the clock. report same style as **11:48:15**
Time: **7:24:10**
